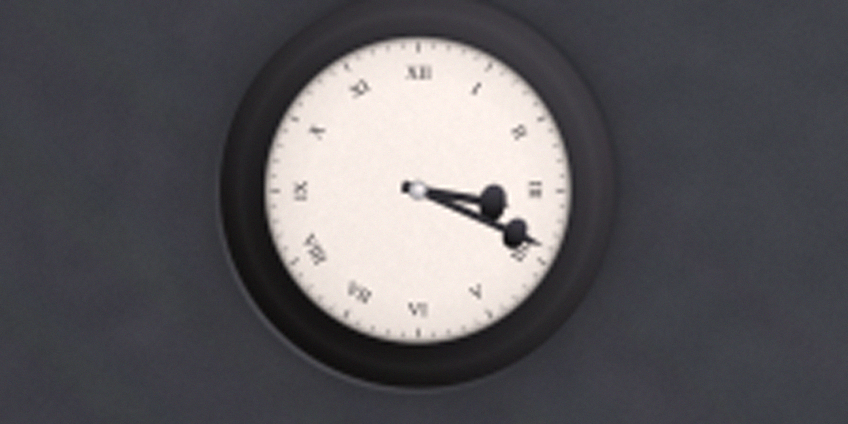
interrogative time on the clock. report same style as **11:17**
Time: **3:19**
